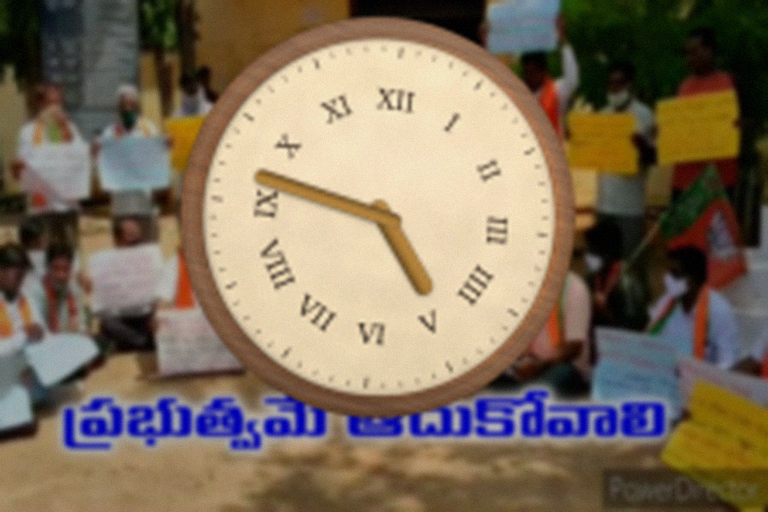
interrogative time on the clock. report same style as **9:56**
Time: **4:47**
